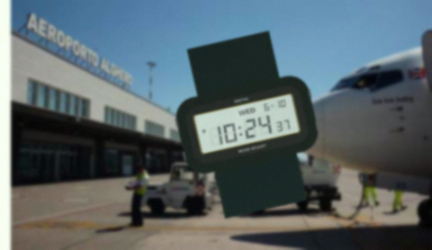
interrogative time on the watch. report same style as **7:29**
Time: **10:24**
